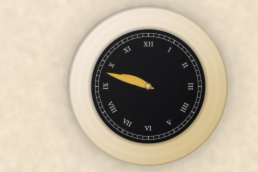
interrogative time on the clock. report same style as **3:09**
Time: **9:48**
